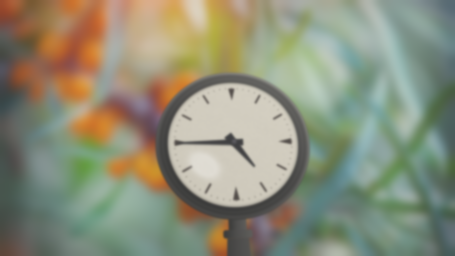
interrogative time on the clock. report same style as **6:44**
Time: **4:45**
